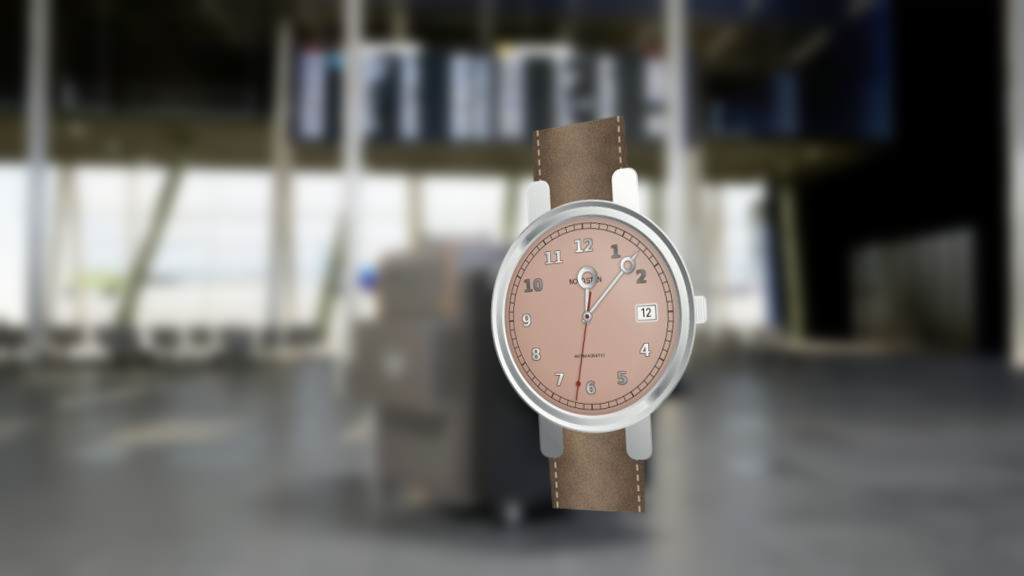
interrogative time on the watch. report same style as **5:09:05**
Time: **12:07:32**
